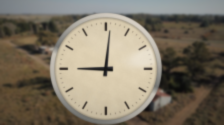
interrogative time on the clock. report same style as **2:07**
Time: **9:01**
